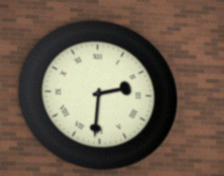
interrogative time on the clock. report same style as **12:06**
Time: **2:31**
